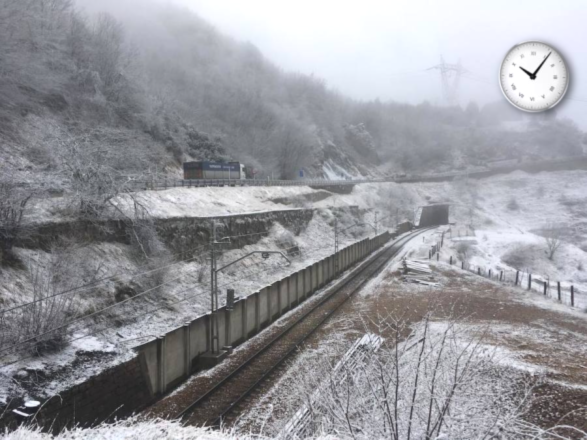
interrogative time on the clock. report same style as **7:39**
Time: **10:06**
